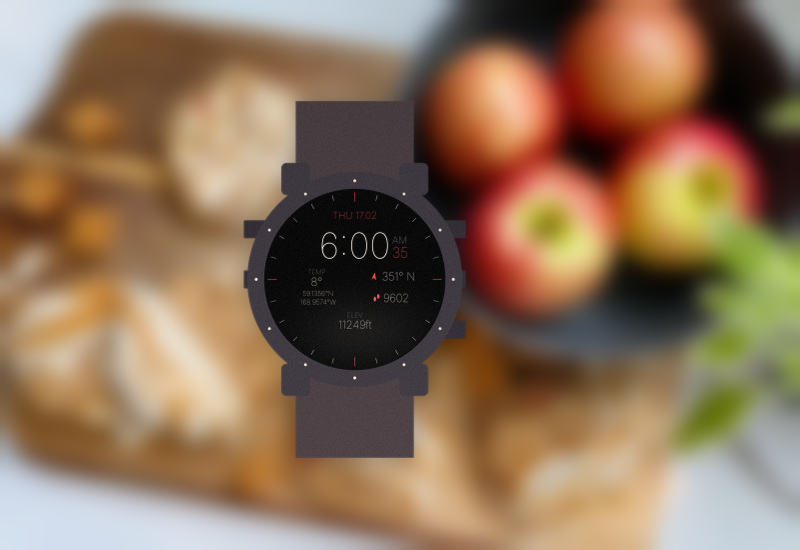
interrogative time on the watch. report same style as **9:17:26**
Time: **6:00:35**
